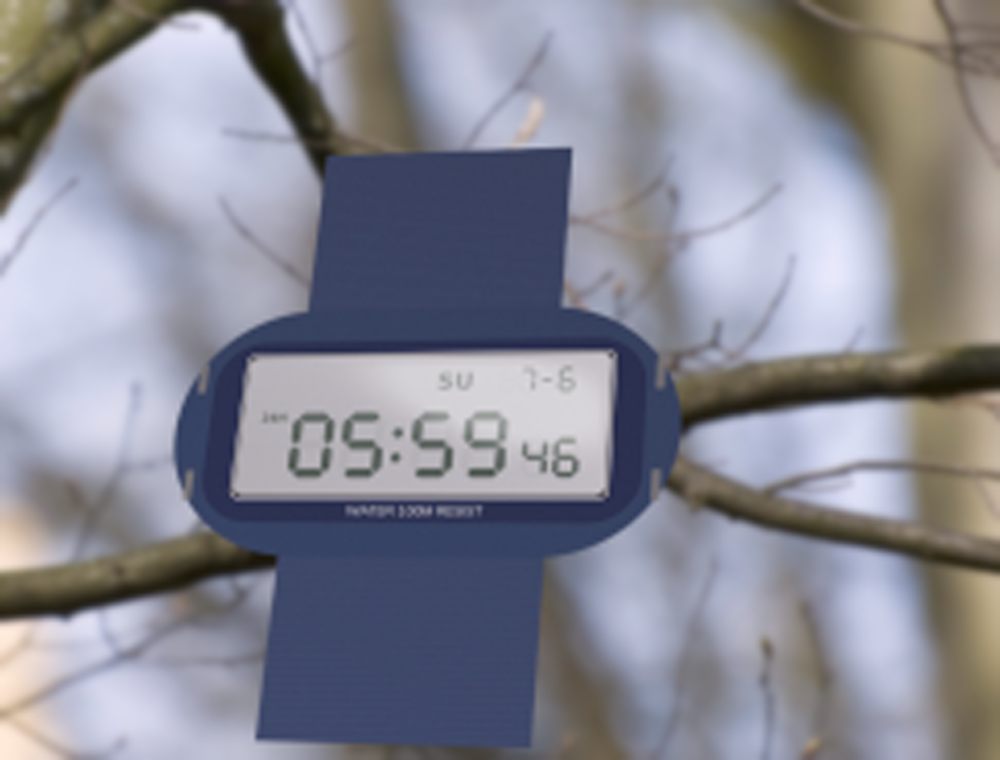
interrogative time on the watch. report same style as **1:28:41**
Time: **5:59:46**
